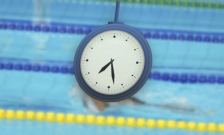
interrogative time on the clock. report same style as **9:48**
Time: **7:28**
